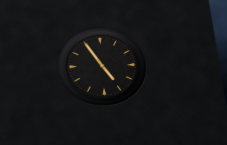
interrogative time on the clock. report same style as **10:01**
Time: **4:55**
